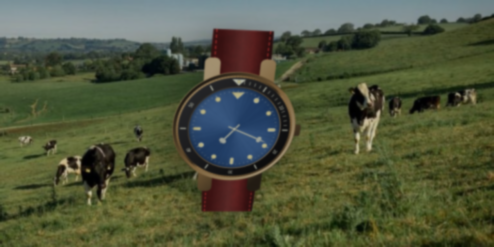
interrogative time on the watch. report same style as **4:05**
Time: **7:19**
